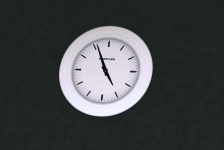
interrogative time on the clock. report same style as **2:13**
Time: **4:56**
